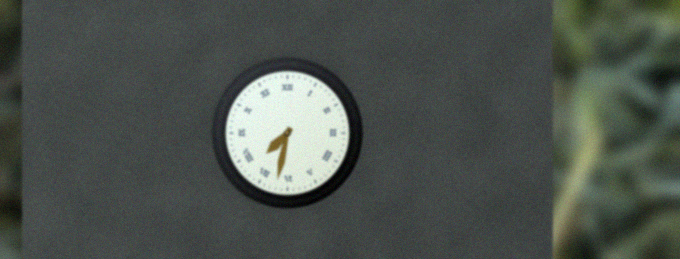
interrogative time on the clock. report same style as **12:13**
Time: **7:32**
